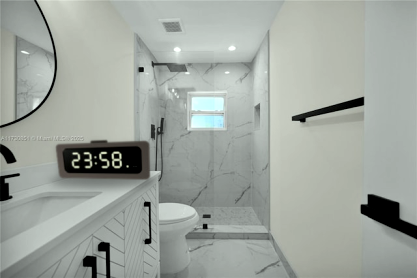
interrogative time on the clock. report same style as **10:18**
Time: **23:58**
